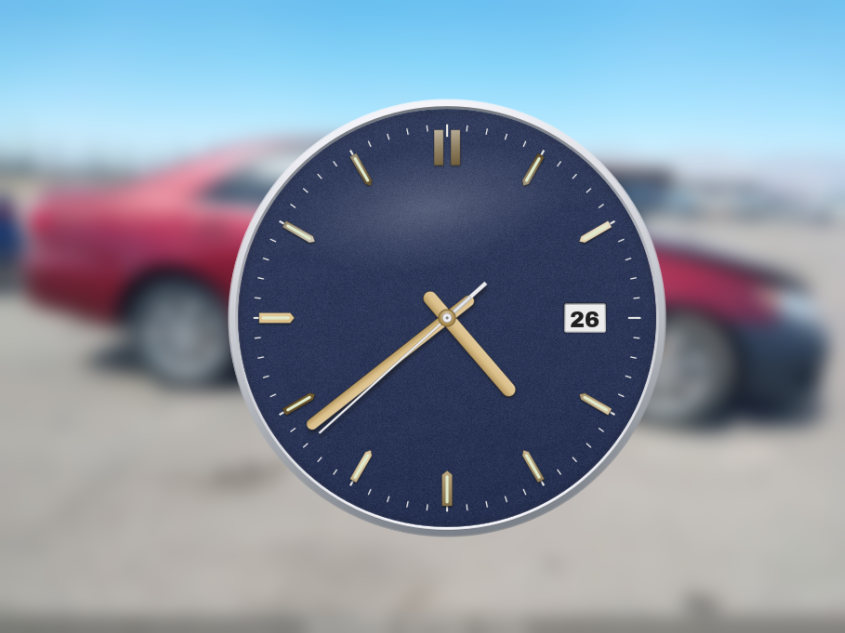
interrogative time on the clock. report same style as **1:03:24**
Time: **4:38:38**
